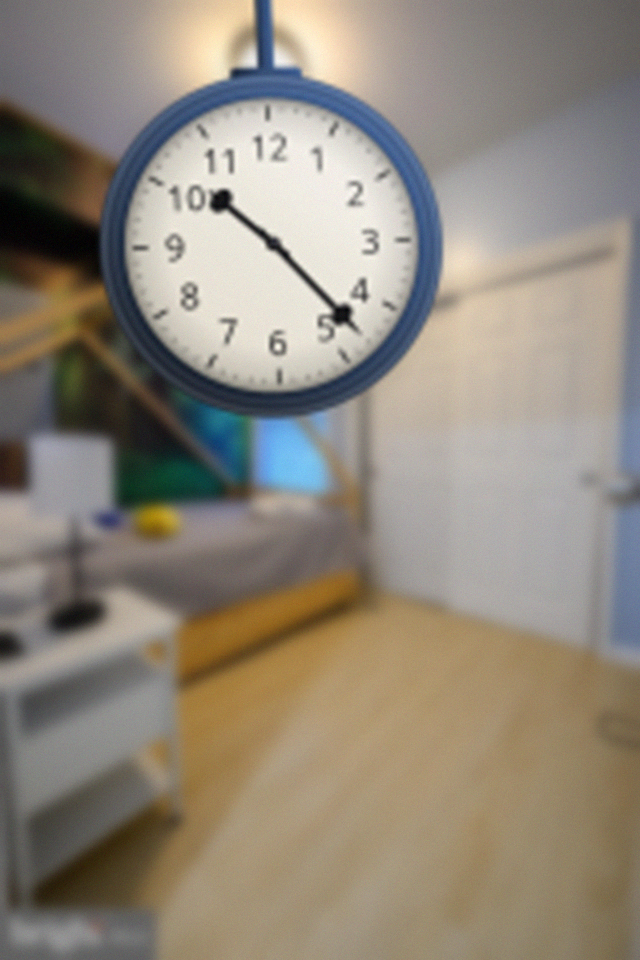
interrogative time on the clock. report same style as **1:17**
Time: **10:23**
